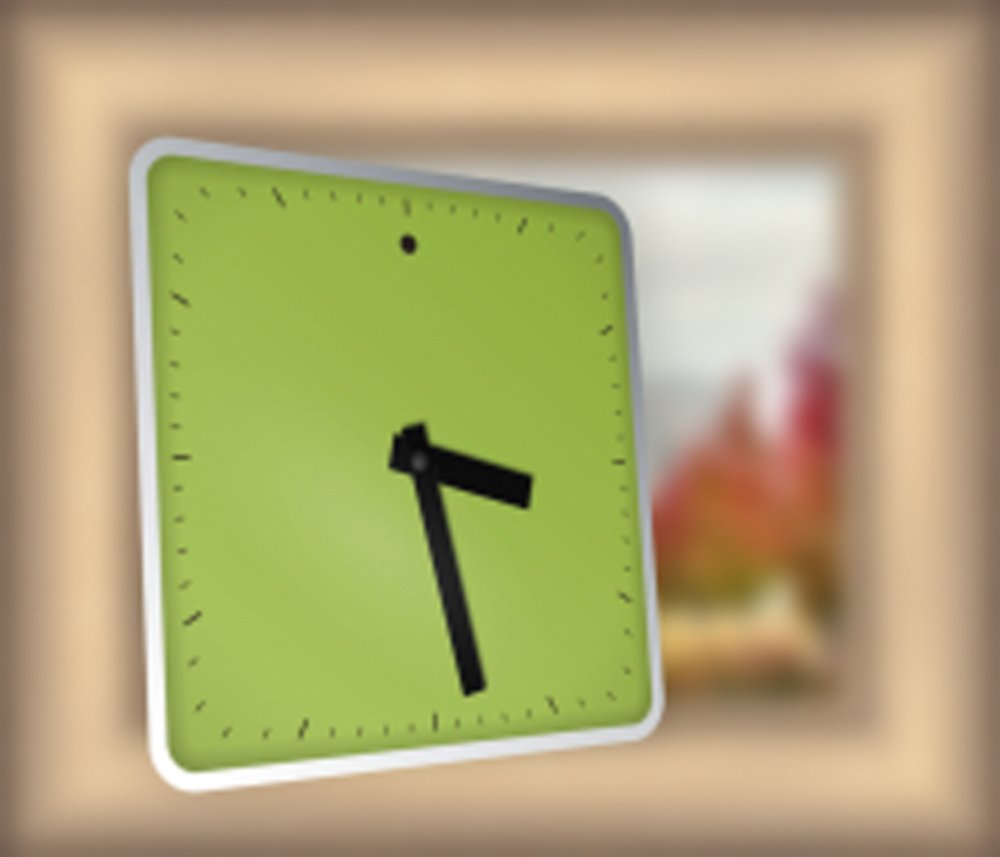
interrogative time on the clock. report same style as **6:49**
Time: **3:28**
